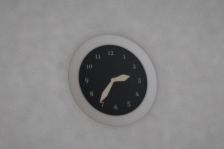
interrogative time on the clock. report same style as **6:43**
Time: **2:36**
